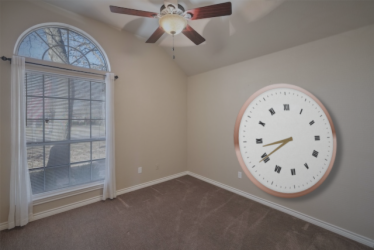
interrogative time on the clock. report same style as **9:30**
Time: **8:40**
